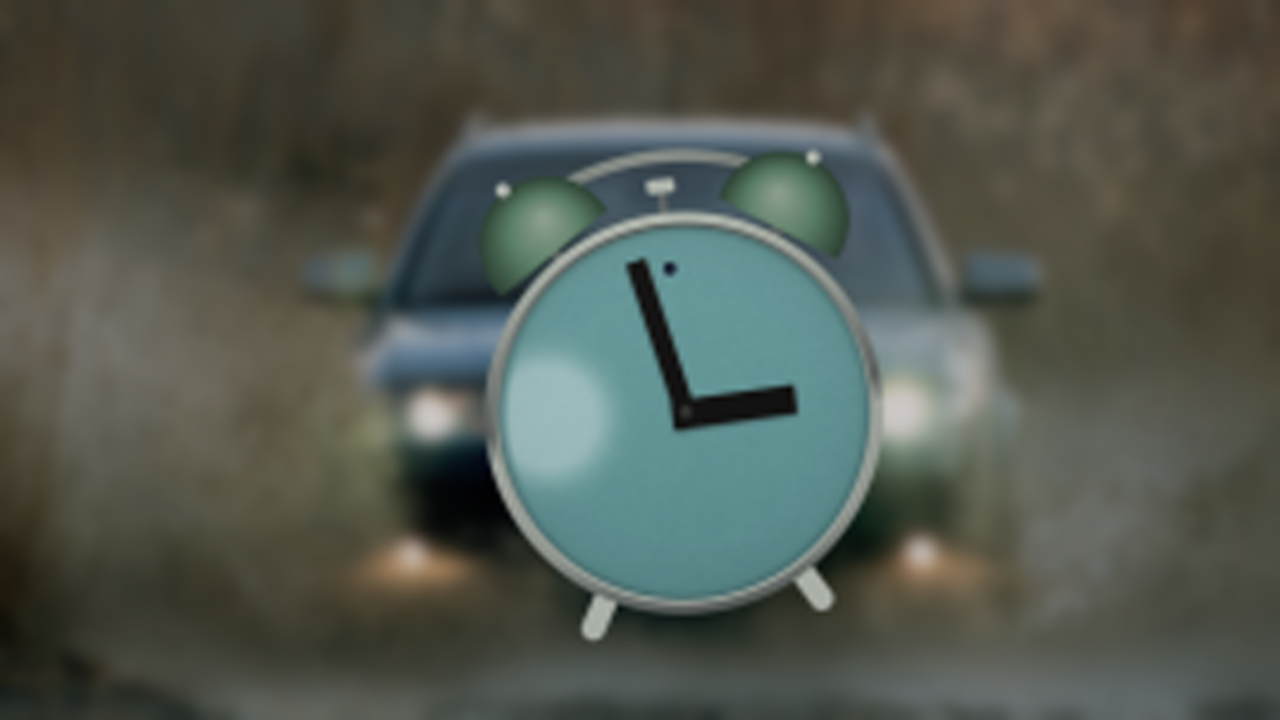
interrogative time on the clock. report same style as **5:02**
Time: **2:58**
